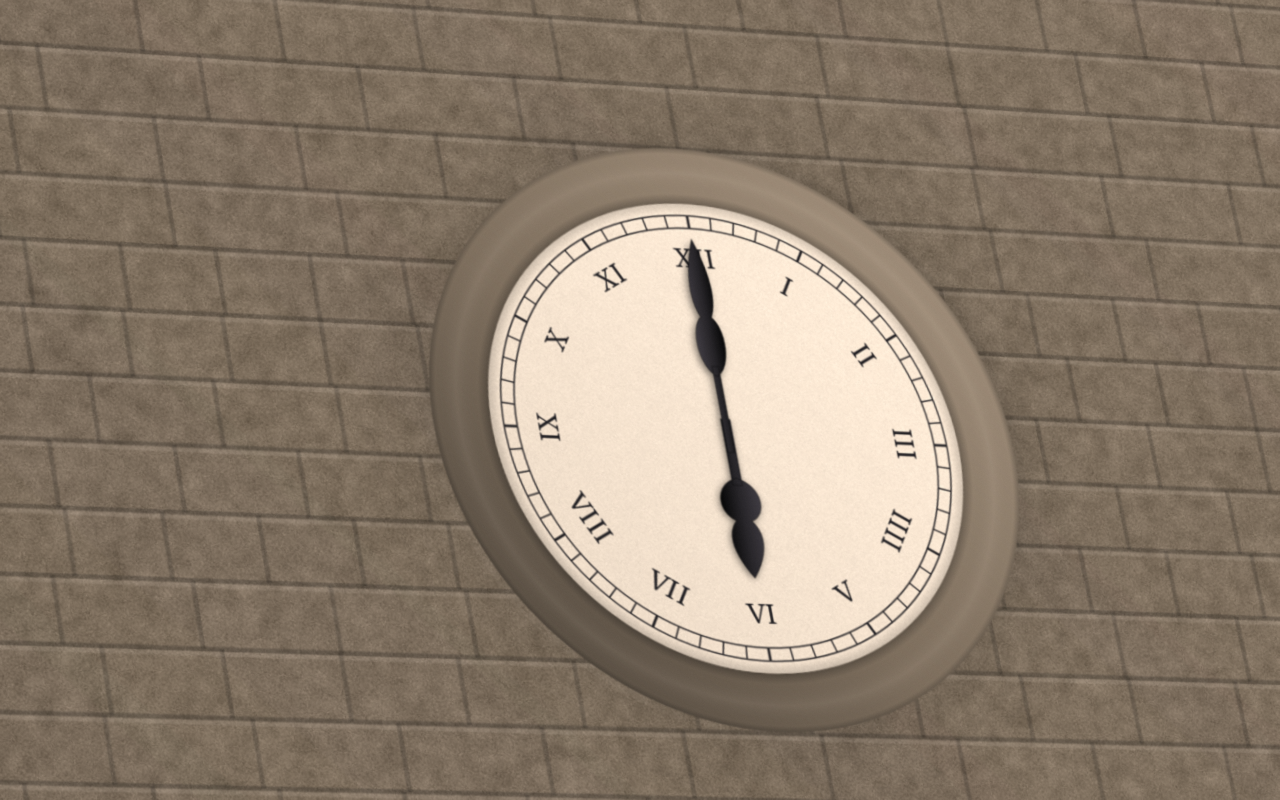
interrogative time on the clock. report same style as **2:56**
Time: **6:00**
